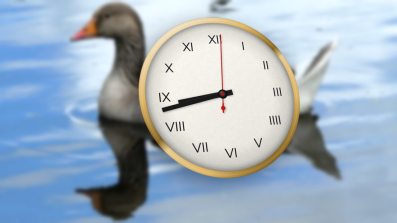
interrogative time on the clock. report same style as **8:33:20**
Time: **8:43:01**
